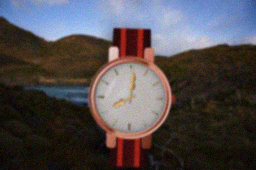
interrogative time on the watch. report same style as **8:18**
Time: **8:01**
